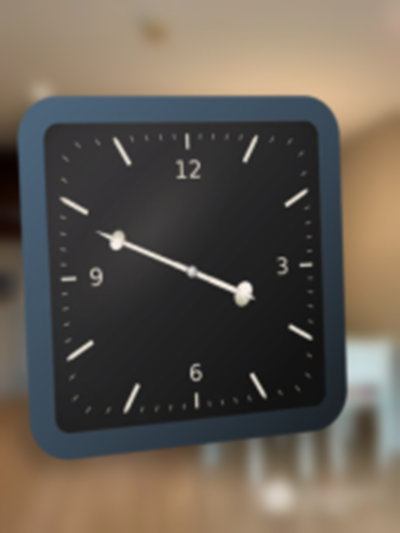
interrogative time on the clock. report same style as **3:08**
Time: **3:49**
